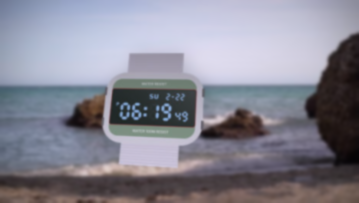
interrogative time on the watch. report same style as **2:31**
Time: **6:19**
